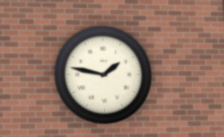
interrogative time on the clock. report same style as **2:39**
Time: **1:47**
